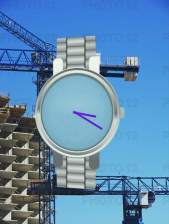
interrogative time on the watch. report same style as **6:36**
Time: **3:20**
